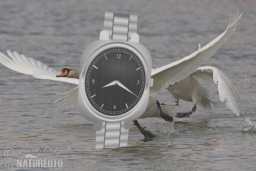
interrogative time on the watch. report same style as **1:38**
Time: **8:20**
